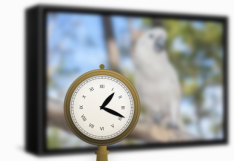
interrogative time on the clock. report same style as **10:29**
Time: **1:19**
